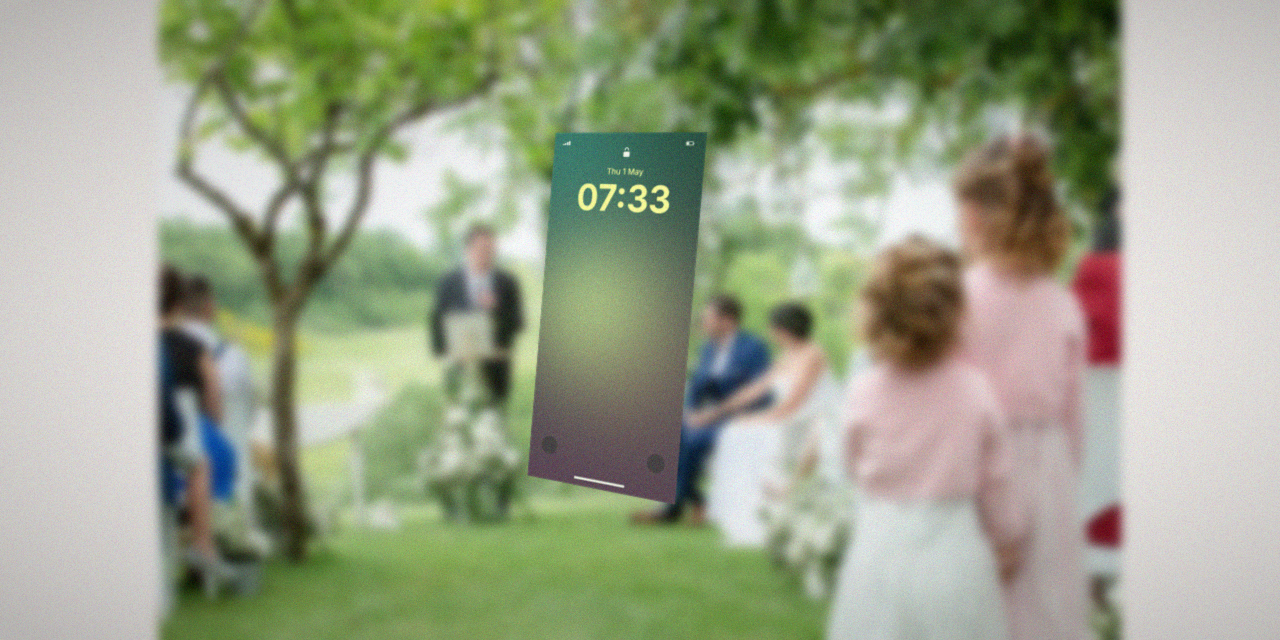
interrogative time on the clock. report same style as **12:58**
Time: **7:33**
